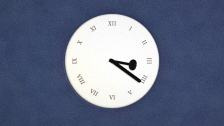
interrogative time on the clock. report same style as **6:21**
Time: **3:21**
